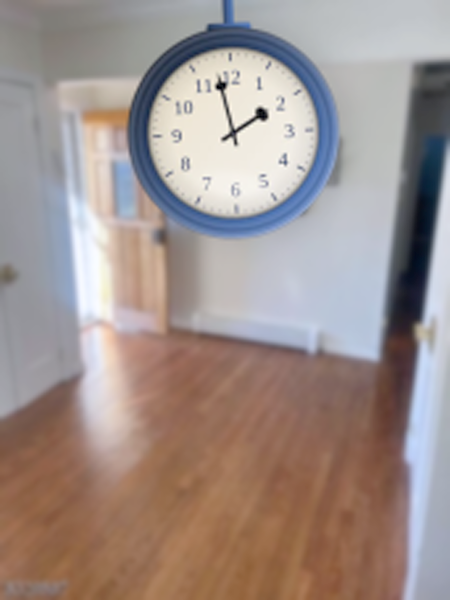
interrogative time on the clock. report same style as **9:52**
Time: **1:58**
